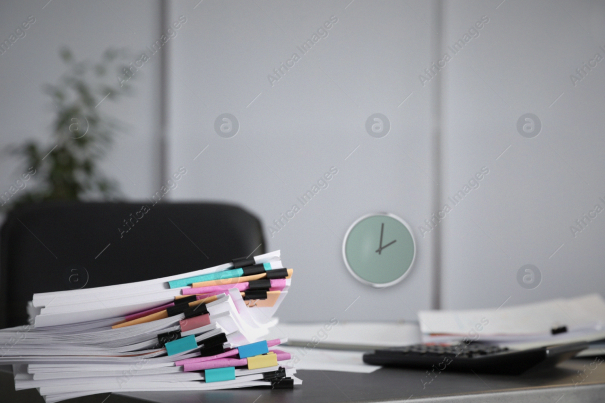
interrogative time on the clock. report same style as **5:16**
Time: **2:01**
